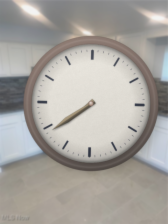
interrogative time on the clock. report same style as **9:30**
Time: **7:39**
